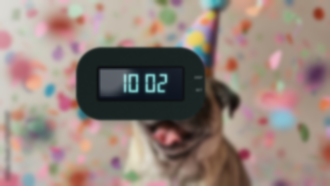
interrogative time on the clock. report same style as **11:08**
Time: **10:02**
